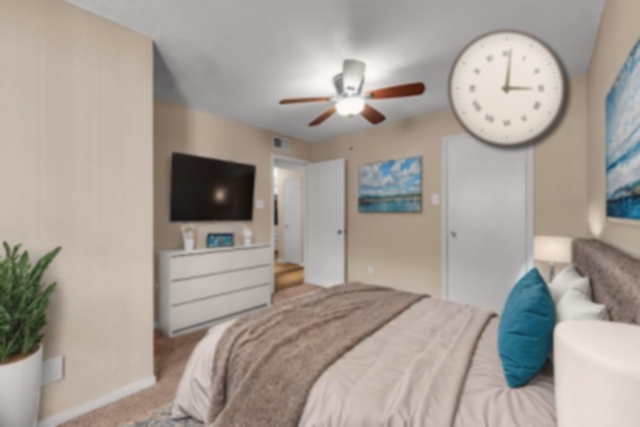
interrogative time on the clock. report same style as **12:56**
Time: **3:01**
